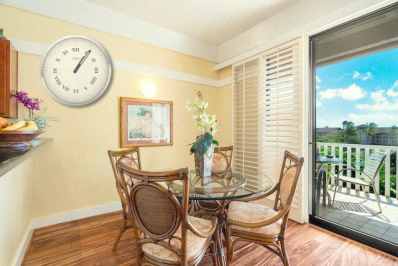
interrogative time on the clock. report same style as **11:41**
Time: **1:06**
